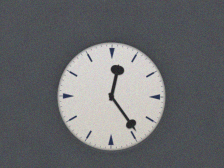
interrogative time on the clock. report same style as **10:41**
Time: **12:24**
